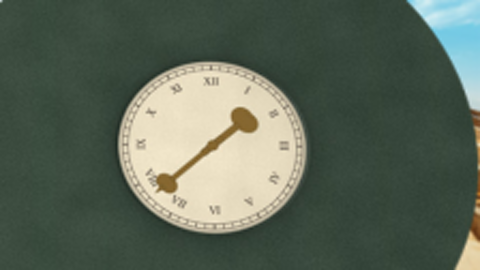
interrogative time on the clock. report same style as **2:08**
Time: **1:38**
